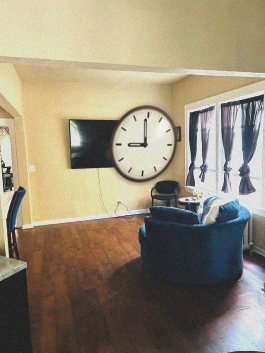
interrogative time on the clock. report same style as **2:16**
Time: **8:59**
